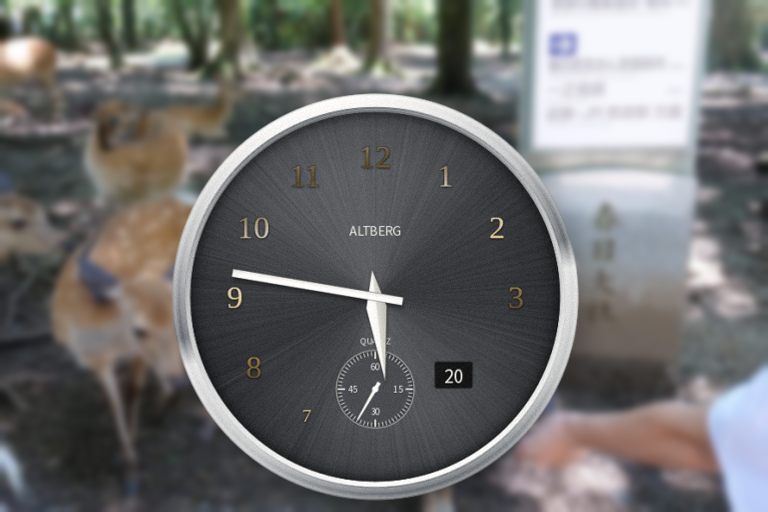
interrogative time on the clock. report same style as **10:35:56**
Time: **5:46:35**
